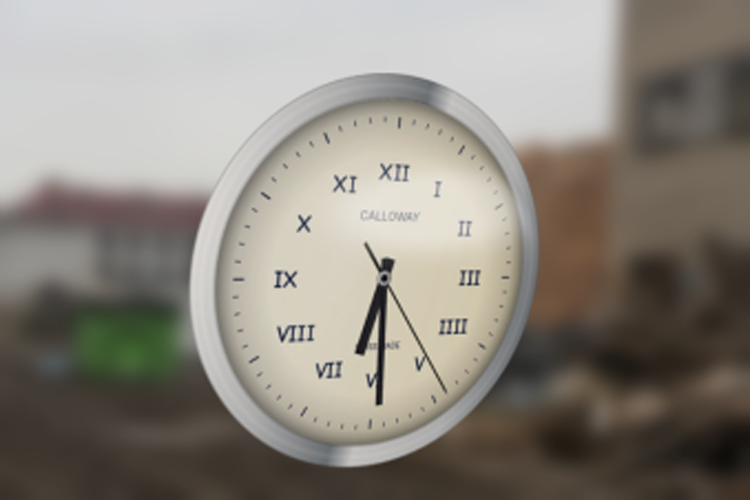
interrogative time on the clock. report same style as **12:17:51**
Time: **6:29:24**
